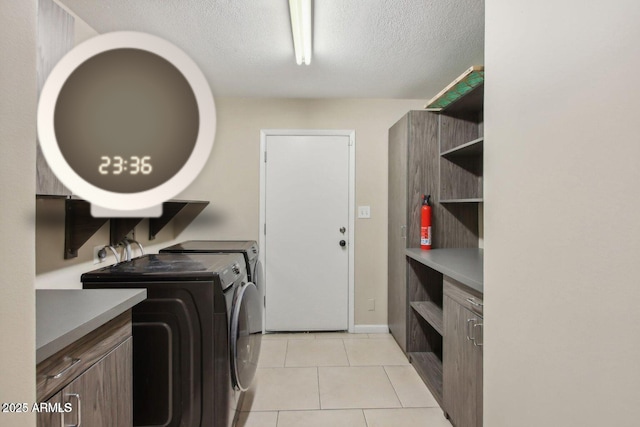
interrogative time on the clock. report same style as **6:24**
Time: **23:36**
